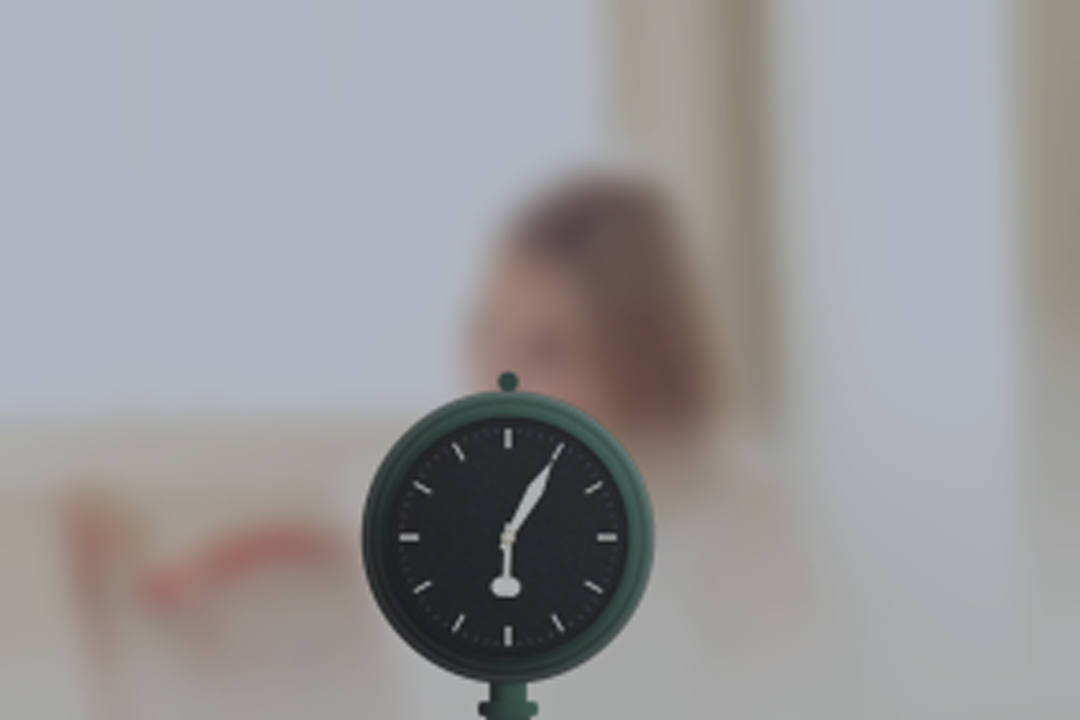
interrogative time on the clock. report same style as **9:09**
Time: **6:05**
